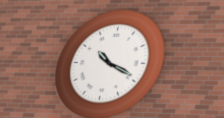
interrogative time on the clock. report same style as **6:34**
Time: **10:19**
